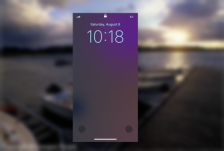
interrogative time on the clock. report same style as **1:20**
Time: **10:18**
